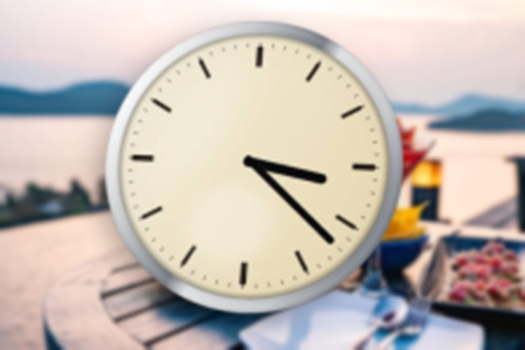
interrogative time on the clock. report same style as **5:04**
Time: **3:22**
